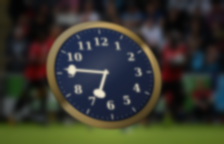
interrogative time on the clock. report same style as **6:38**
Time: **6:46**
